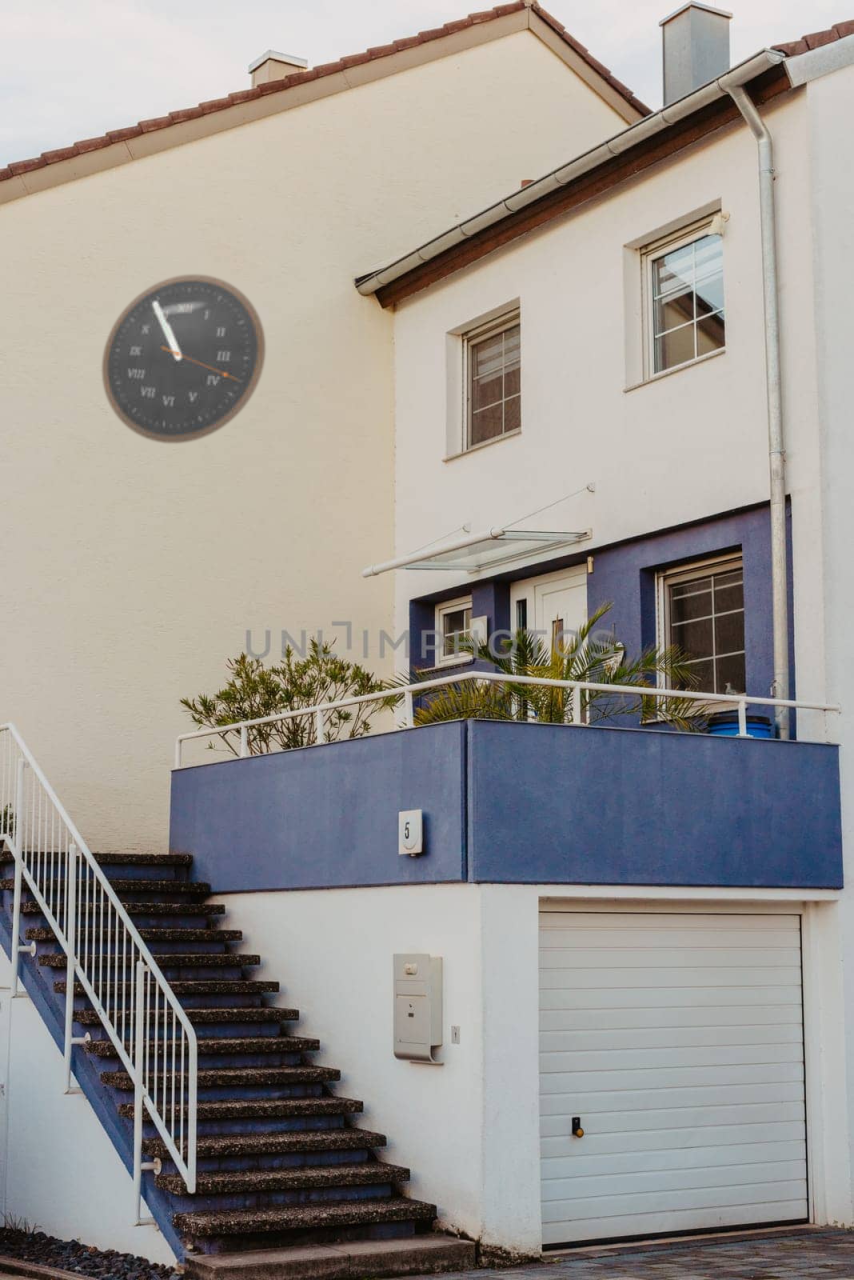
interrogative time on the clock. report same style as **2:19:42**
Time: **10:54:18**
